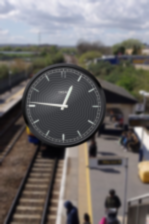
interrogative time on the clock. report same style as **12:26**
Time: **12:46**
